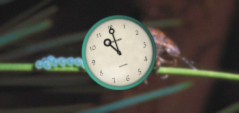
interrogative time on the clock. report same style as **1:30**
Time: **11:00**
